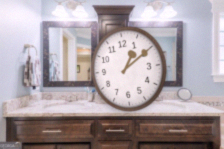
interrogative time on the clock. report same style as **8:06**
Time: **1:10**
